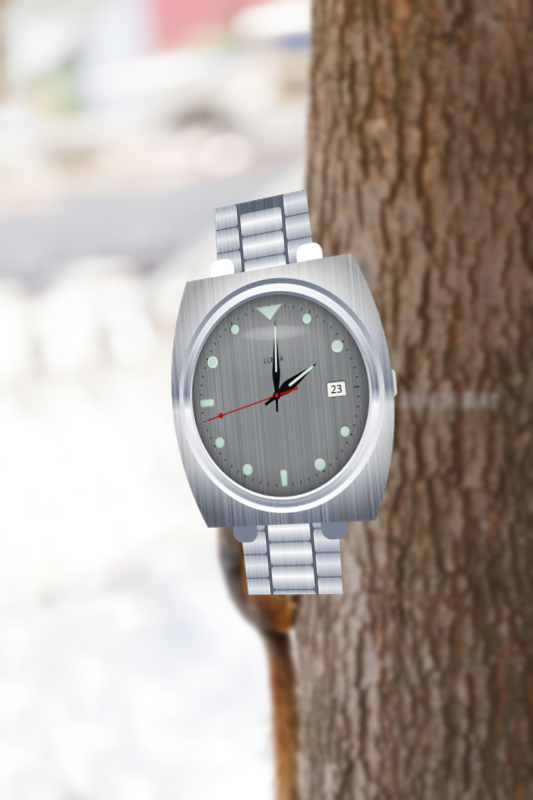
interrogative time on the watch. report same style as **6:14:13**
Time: **2:00:43**
